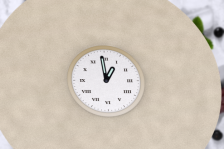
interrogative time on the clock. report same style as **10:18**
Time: **12:59**
